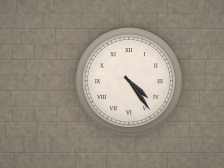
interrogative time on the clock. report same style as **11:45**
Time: **4:24**
